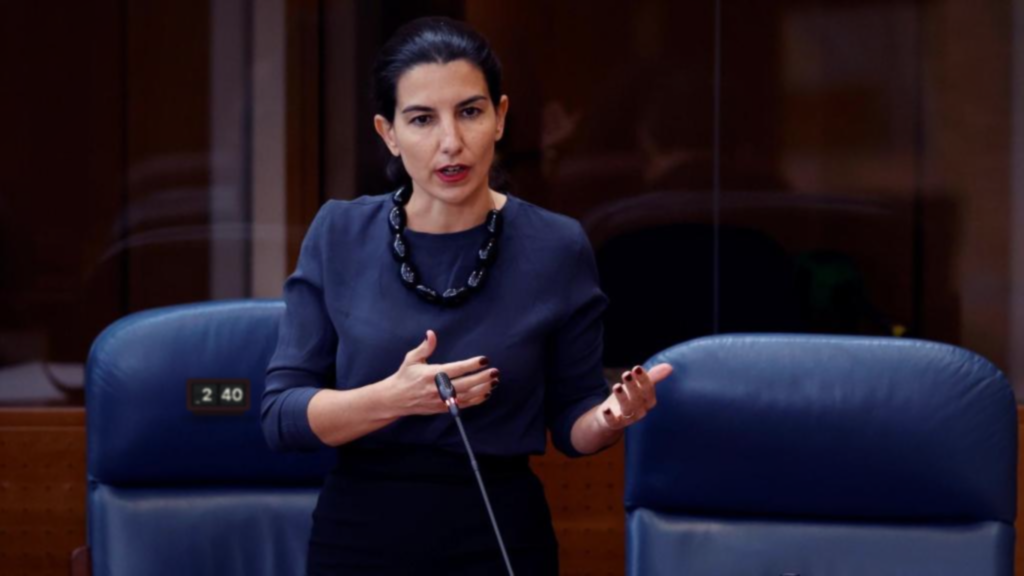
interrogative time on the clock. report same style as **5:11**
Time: **2:40**
